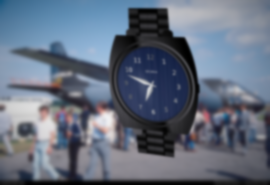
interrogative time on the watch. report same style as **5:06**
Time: **6:48**
